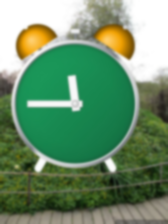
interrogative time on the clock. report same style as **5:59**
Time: **11:45**
